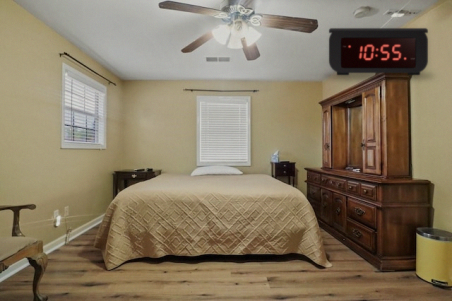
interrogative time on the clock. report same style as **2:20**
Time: **10:55**
